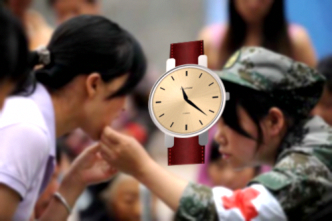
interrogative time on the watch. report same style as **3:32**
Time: **11:22**
